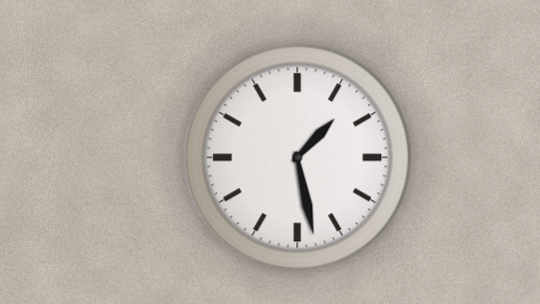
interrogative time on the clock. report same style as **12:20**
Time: **1:28**
